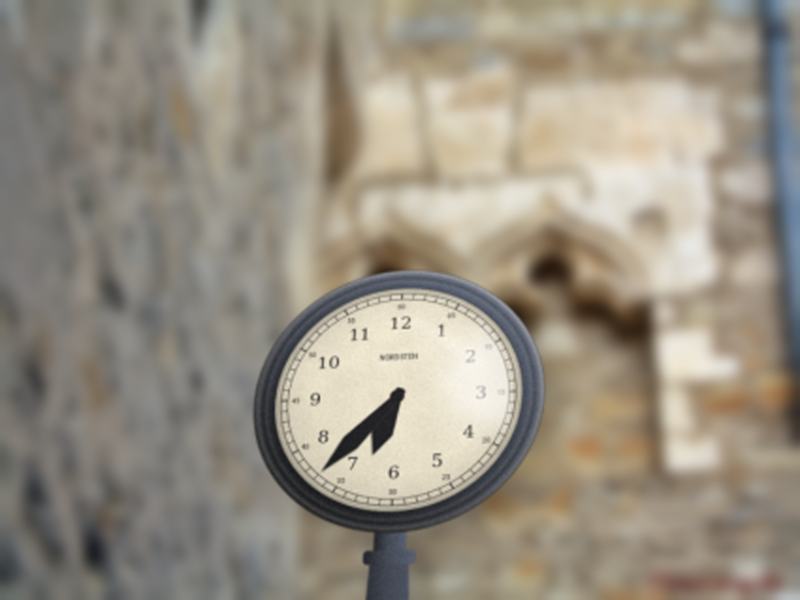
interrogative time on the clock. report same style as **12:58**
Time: **6:37**
